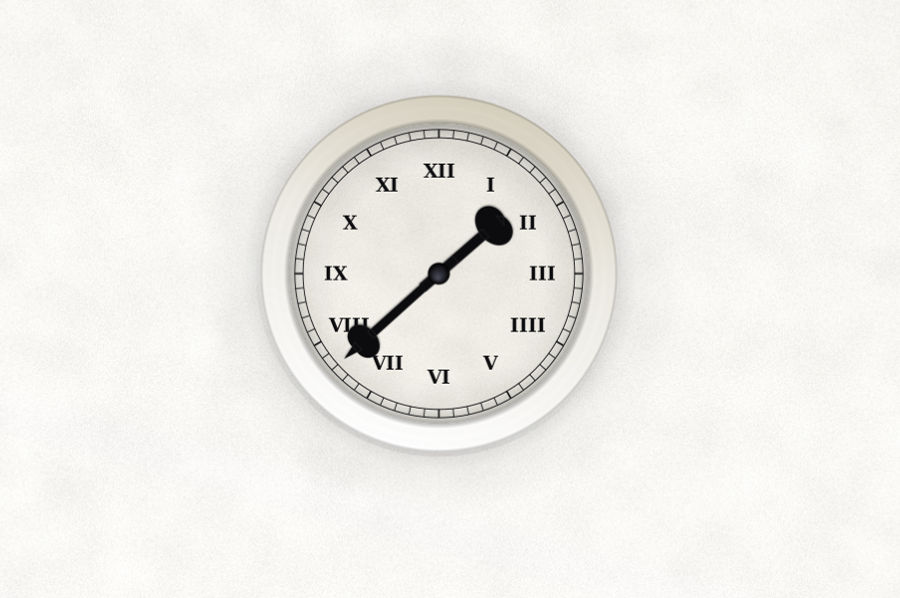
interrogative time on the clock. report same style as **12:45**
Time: **1:38**
